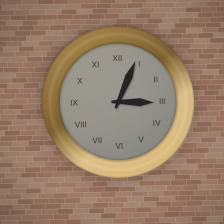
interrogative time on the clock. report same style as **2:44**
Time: **3:04**
